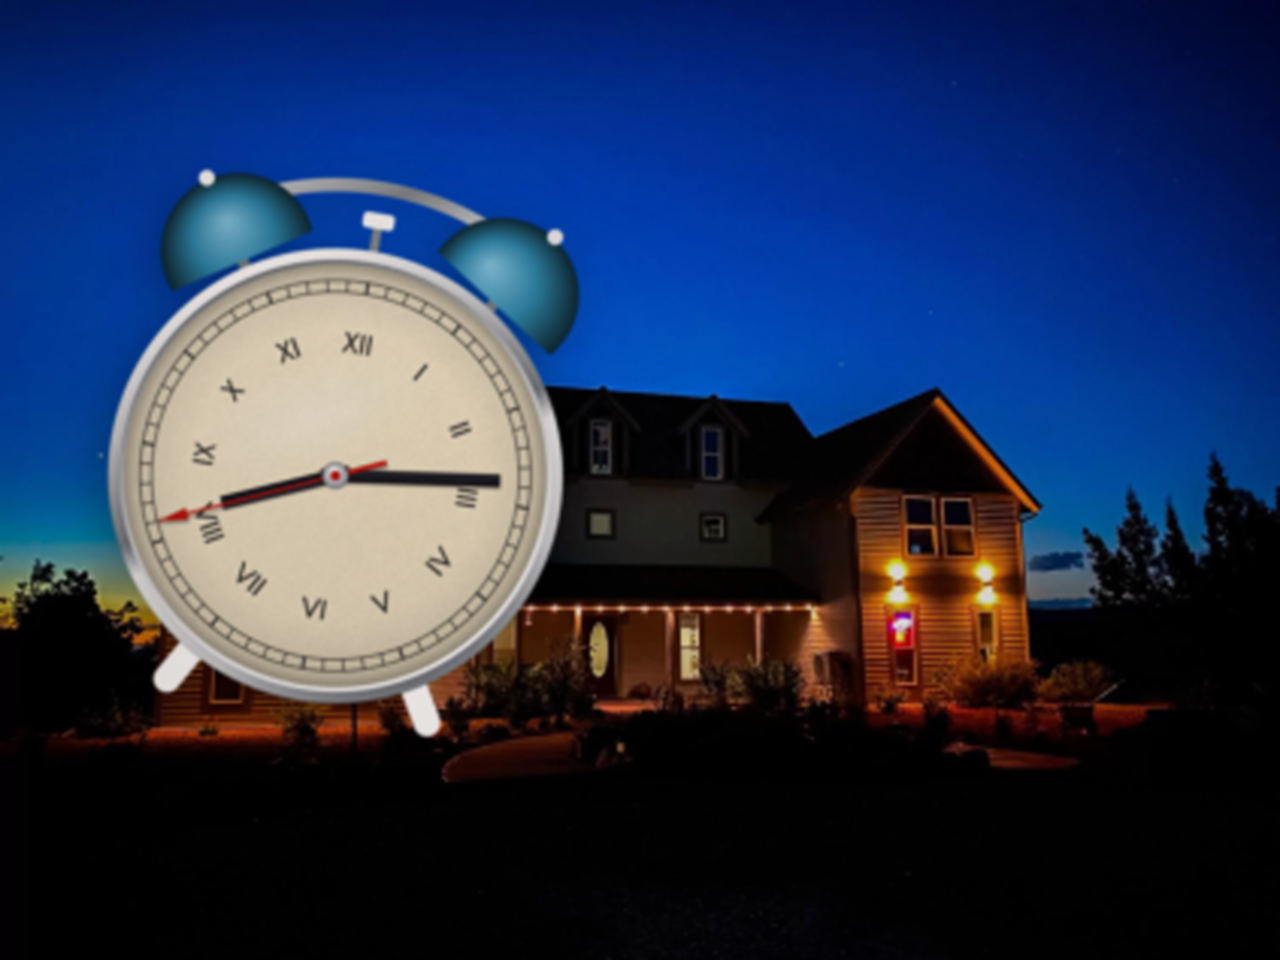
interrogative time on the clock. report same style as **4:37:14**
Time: **8:13:41**
